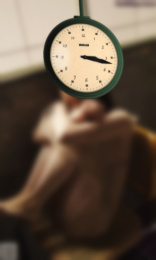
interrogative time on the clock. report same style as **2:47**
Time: **3:17**
